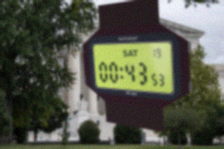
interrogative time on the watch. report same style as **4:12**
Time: **0:43**
